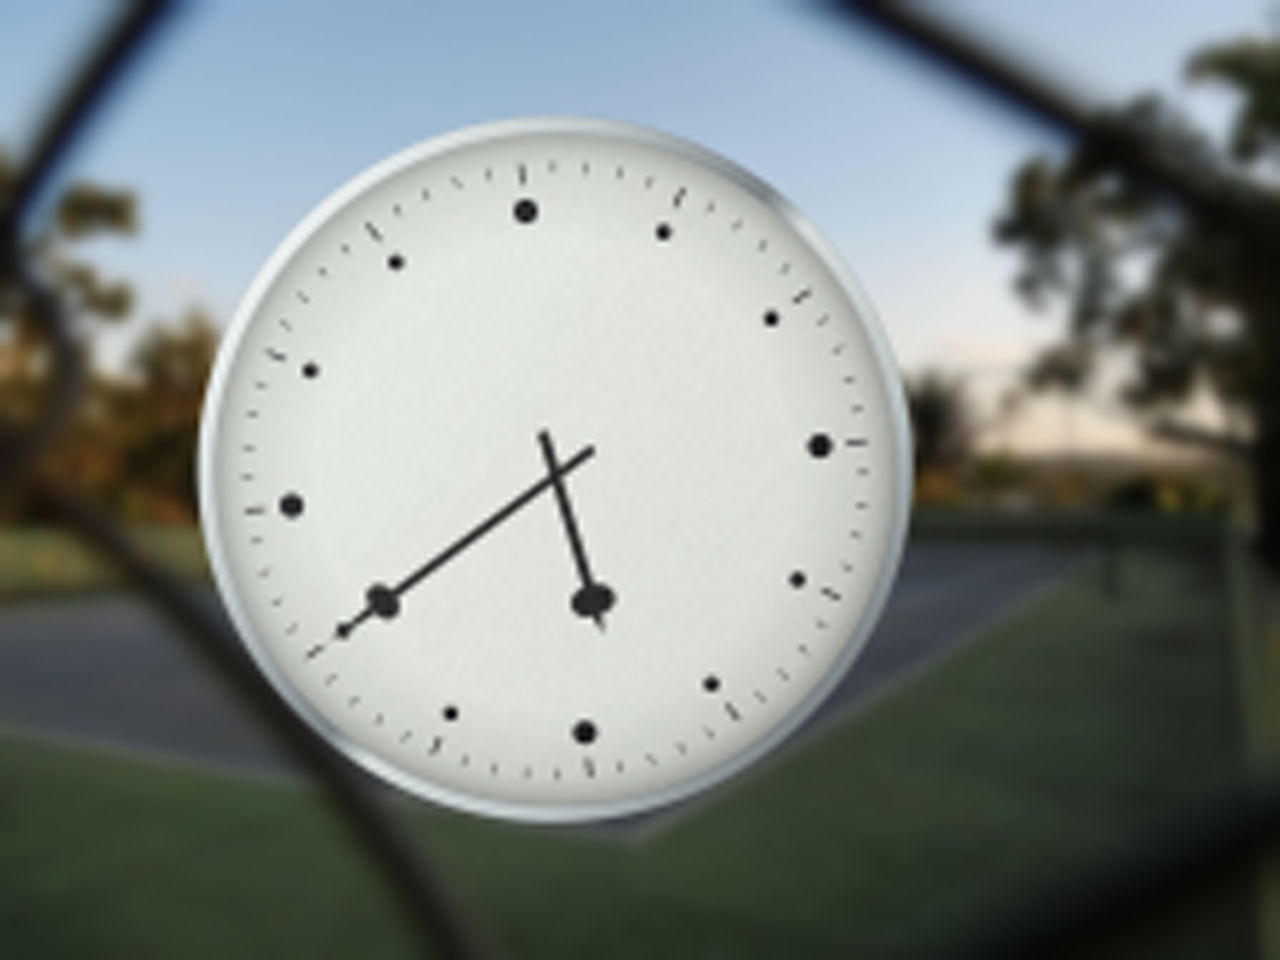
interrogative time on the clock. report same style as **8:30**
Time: **5:40**
